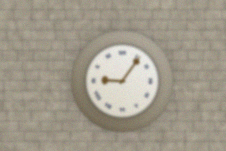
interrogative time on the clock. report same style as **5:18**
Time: **9:06**
